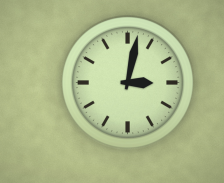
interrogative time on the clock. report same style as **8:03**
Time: **3:02**
